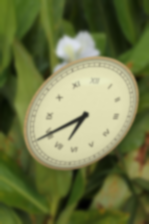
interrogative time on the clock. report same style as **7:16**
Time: **6:40**
